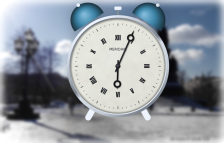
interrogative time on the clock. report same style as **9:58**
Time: **6:04**
